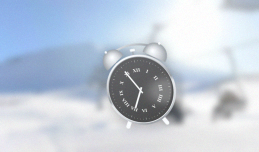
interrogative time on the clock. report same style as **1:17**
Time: **6:55**
